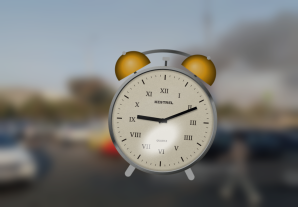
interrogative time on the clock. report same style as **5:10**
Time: **9:11**
